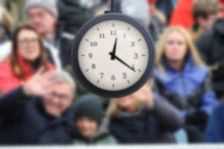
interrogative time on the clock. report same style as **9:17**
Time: **12:21**
